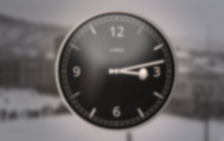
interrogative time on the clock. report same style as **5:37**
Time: **3:13**
